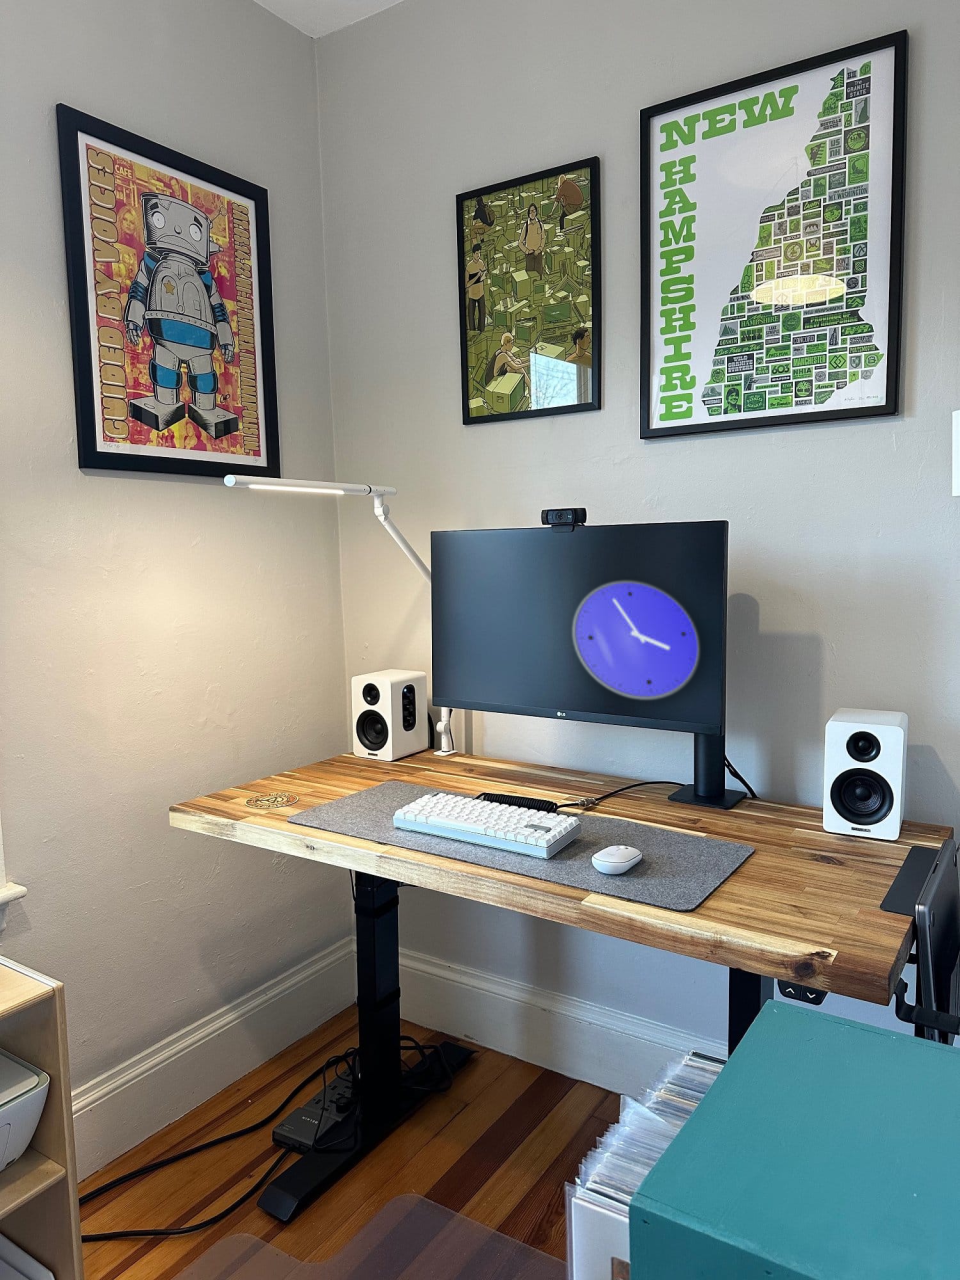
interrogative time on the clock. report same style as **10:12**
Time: **3:56**
